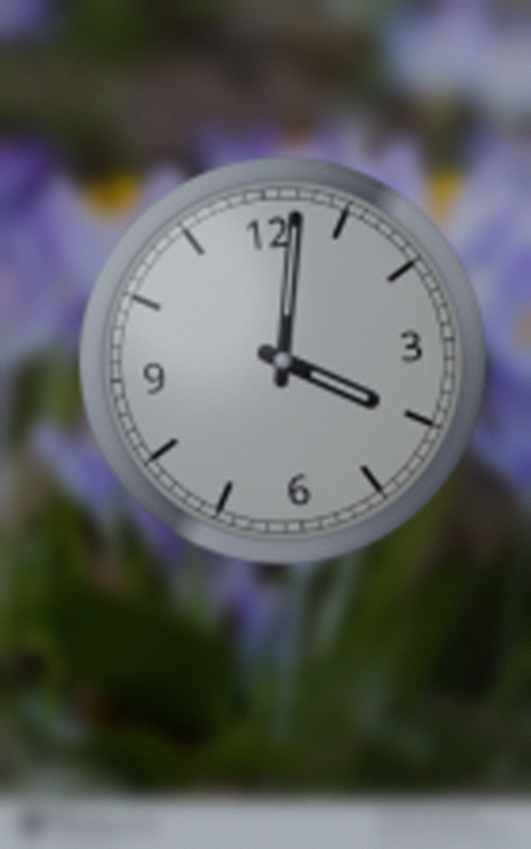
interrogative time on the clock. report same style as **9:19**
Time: **4:02**
